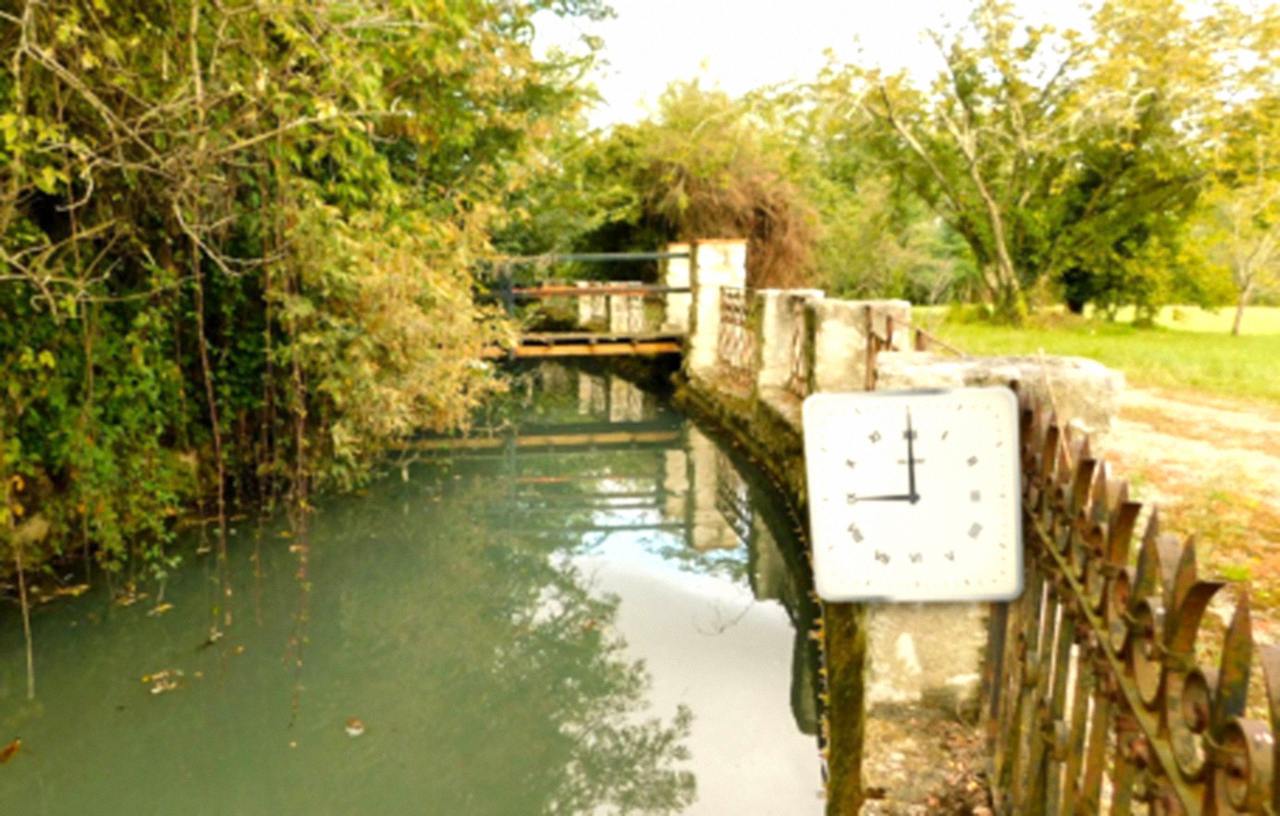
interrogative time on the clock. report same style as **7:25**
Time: **9:00**
